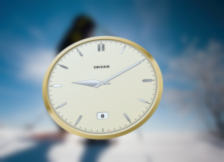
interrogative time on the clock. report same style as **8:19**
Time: **9:10**
